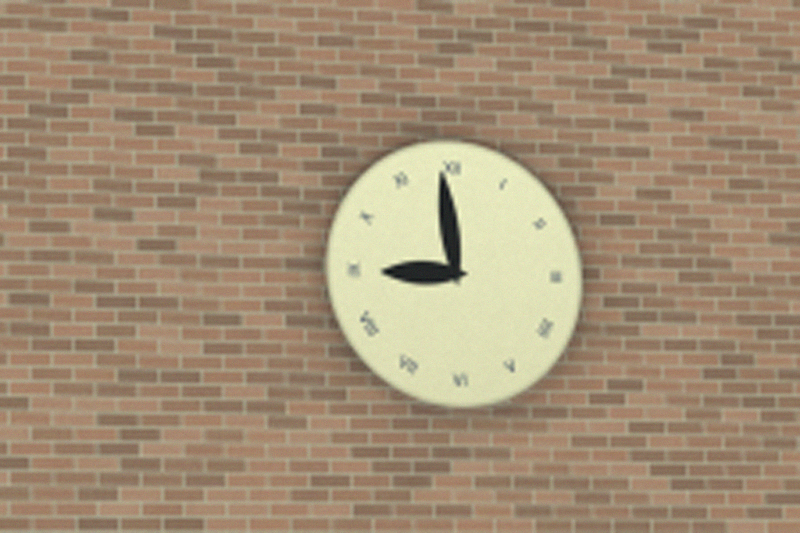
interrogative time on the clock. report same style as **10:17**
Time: **8:59**
